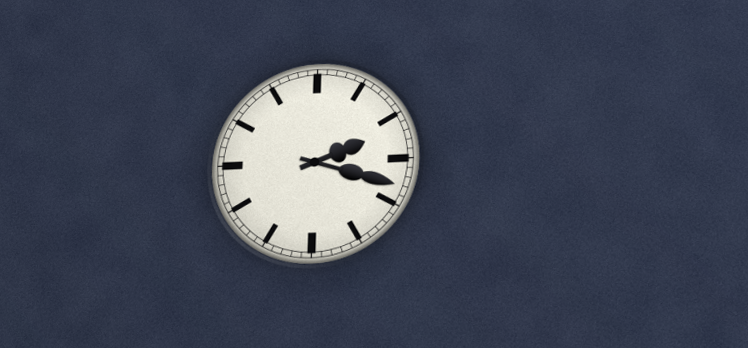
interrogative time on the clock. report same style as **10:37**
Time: **2:18**
